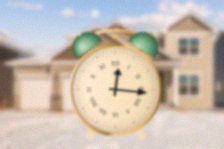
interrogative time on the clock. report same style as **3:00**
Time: **12:16**
